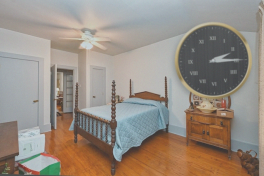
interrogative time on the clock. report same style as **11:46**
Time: **2:15**
